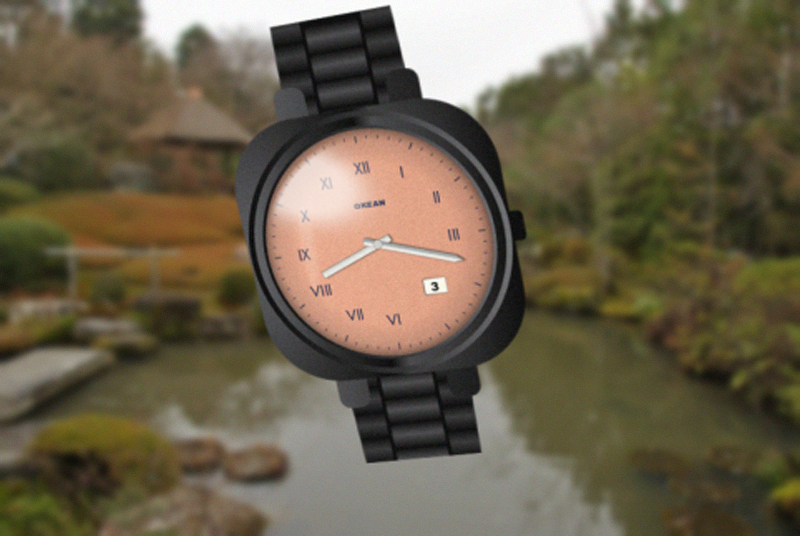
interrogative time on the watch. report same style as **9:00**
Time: **8:18**
